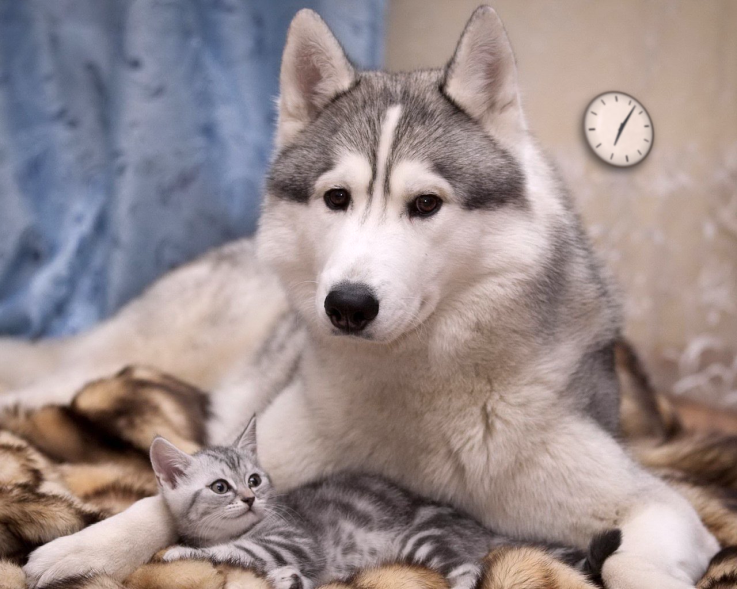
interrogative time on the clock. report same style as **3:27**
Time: **7:07**
